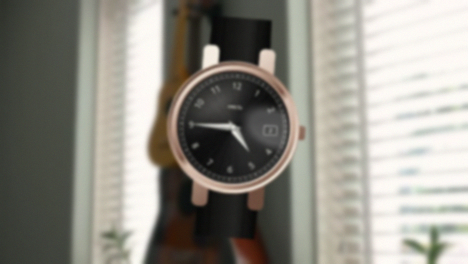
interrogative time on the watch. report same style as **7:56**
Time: **4:45**
